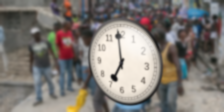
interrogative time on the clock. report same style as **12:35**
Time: **6:59**
